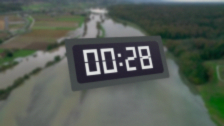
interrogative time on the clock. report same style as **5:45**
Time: **0:28**
